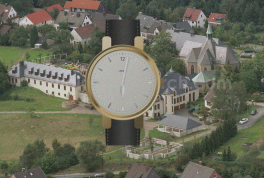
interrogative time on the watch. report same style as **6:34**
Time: **6:02**
